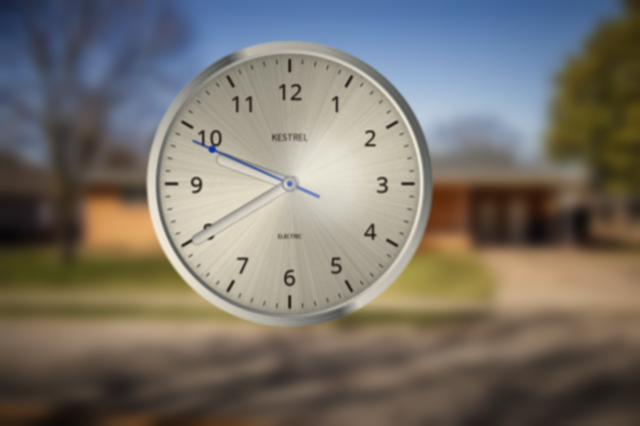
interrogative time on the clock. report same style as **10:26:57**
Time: **9:39:49**
